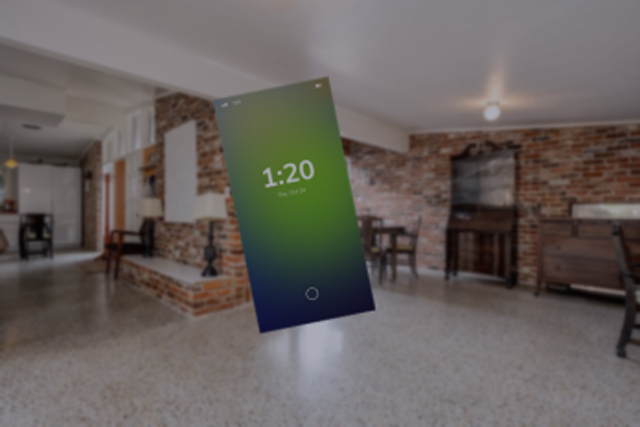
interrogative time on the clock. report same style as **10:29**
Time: **1:20**
